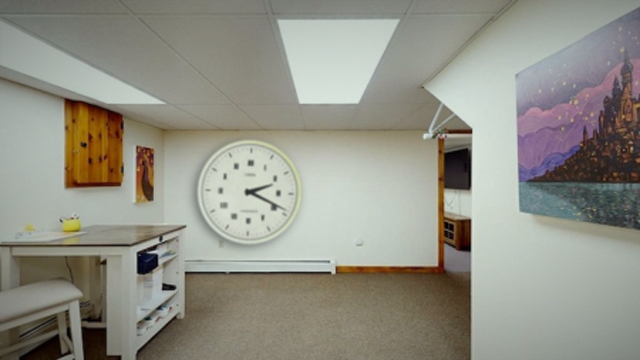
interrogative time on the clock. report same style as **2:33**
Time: **2:19**
